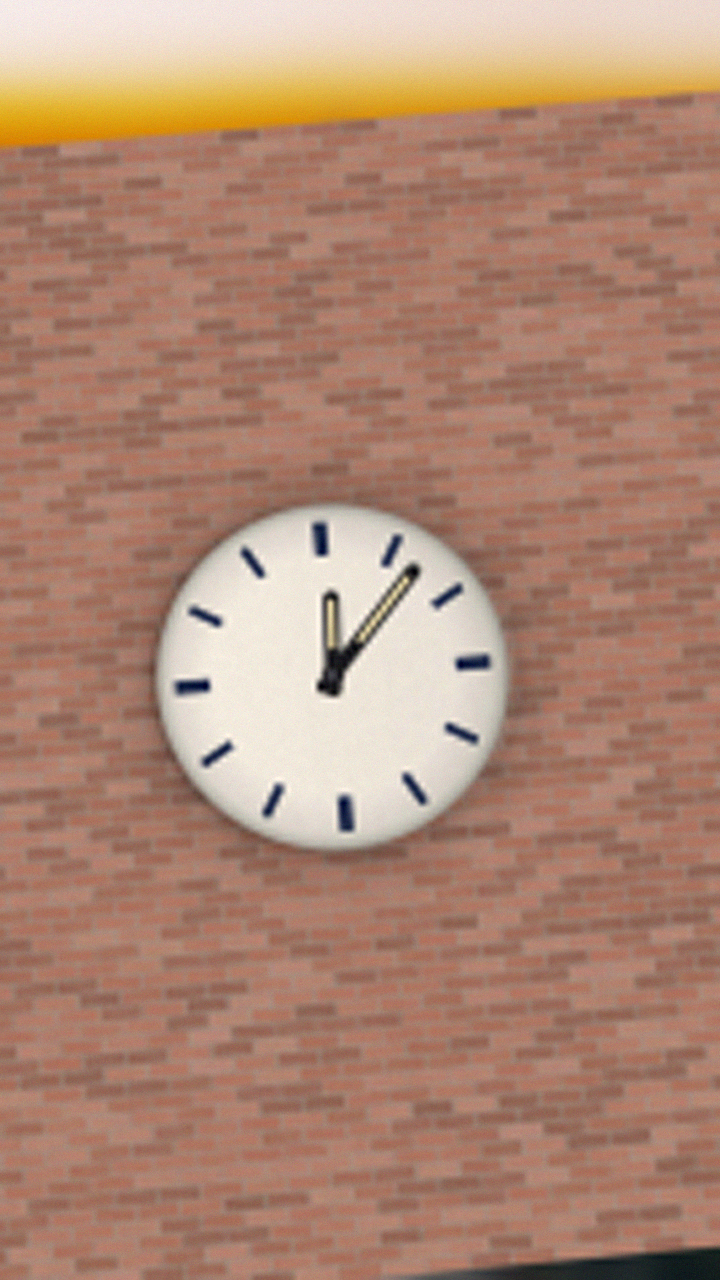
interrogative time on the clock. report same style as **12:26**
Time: **12:07**
